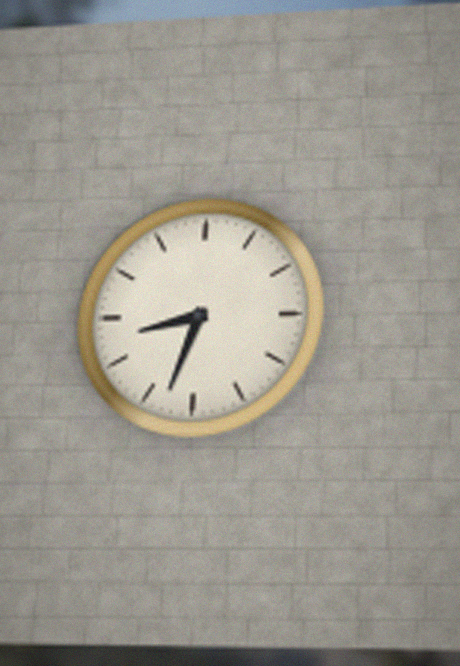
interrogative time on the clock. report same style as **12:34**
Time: **8:33**
